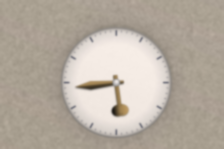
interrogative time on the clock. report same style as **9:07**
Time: **5:44**
